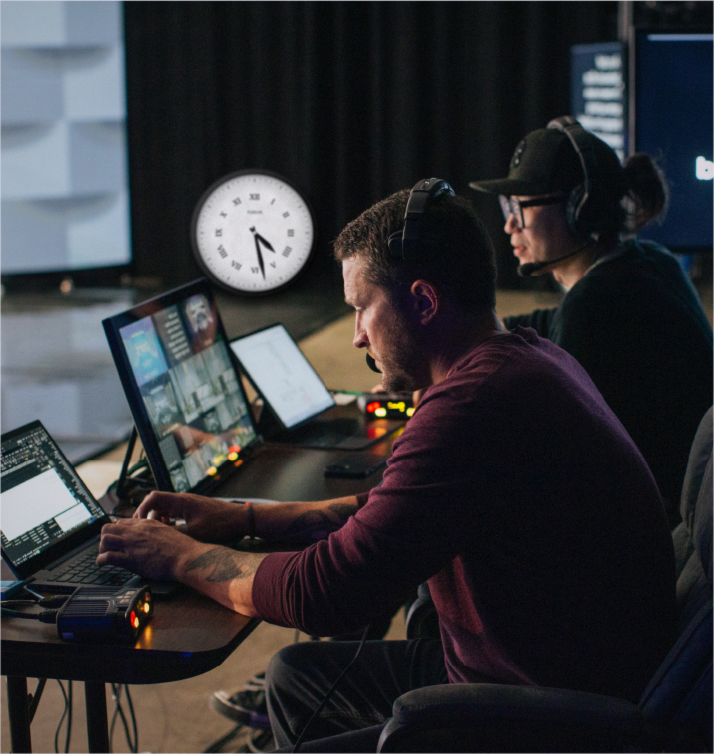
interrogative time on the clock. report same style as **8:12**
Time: **4:28**
